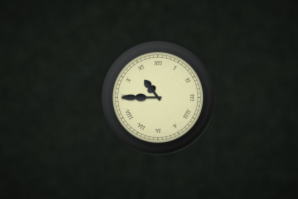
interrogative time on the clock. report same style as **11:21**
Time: **10:45**
